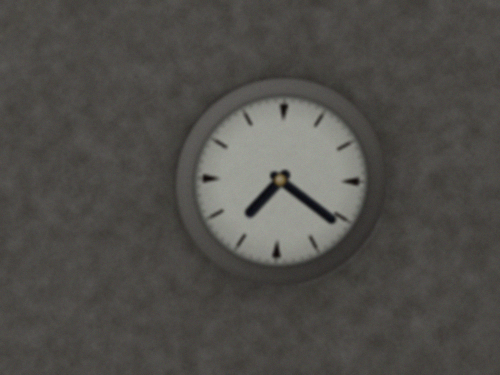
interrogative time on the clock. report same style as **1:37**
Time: **7:21**
